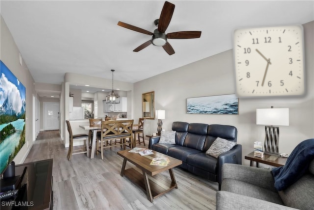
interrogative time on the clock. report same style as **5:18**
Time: **10:33**
